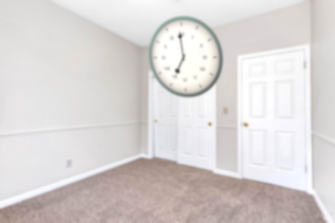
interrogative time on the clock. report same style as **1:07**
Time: **6:59**
